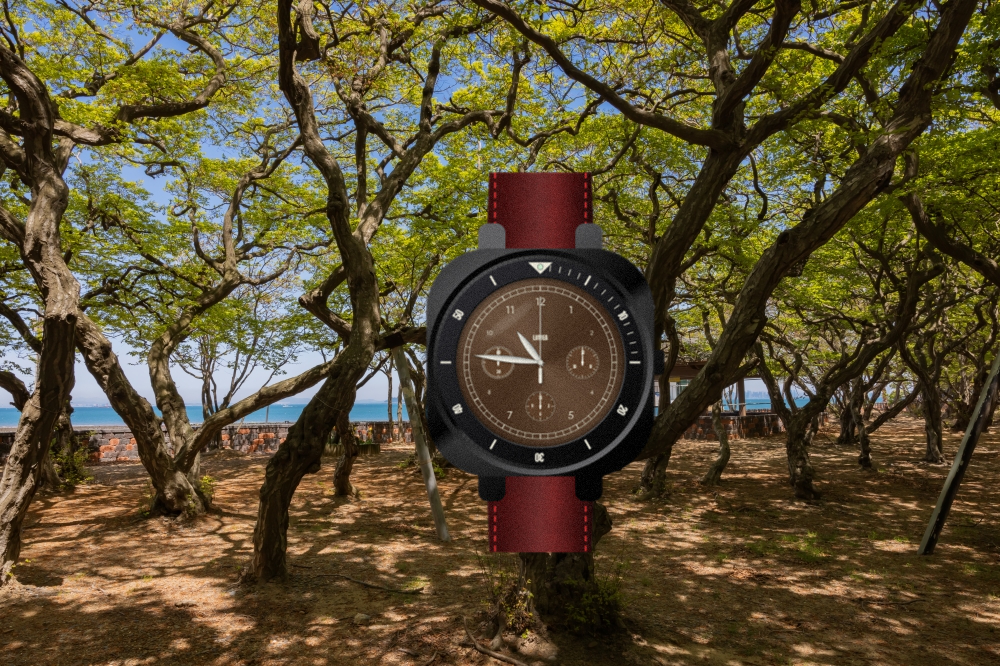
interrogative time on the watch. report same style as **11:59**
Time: **10:46**
